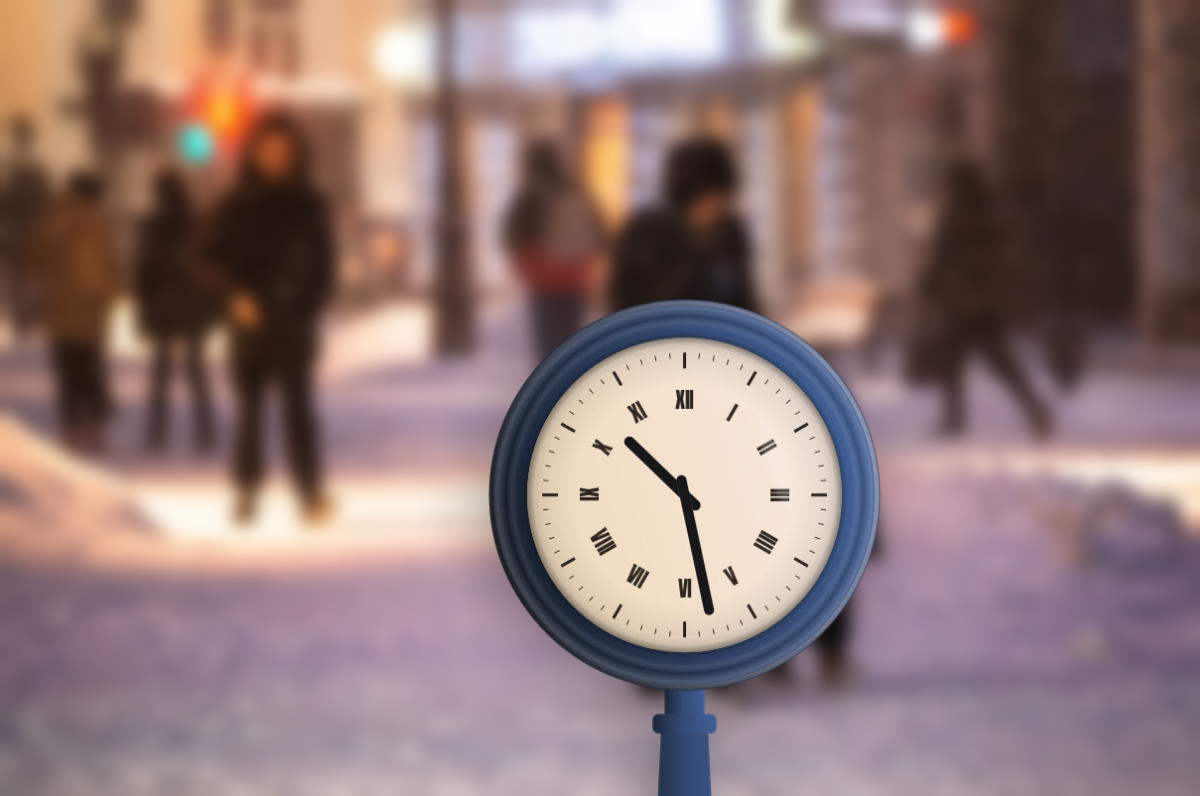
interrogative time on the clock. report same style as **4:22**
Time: **10:28**
